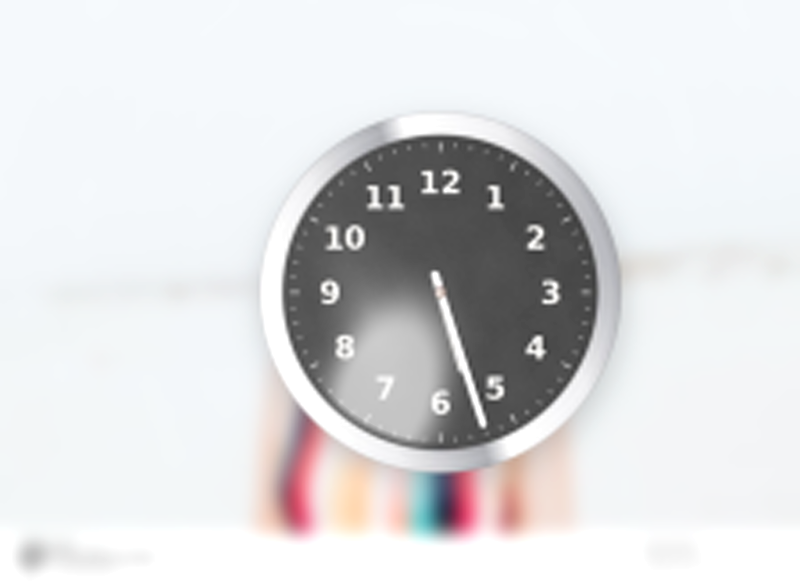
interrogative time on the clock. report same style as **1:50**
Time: **5:27**
